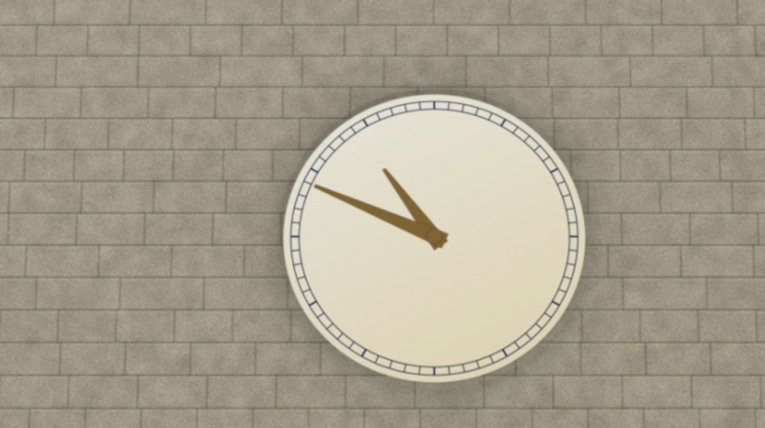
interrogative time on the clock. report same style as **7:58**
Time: **10:49**
